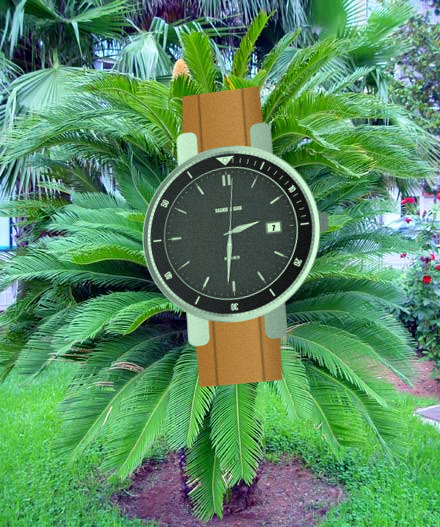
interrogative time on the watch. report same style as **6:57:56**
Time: **2:31:01**
